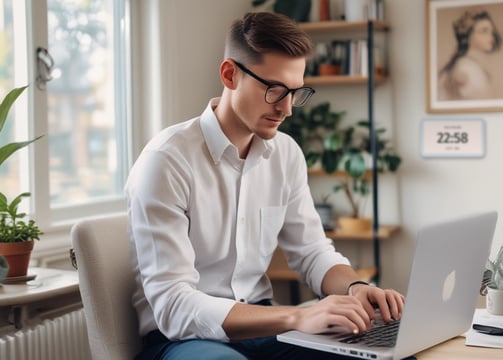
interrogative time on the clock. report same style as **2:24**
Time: **22:58**
